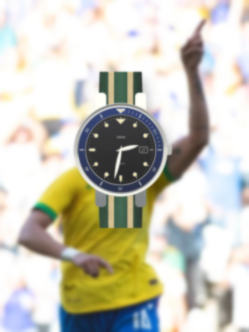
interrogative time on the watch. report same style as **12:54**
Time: **2:32**
